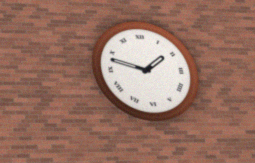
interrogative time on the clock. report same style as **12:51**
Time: **1:48**
